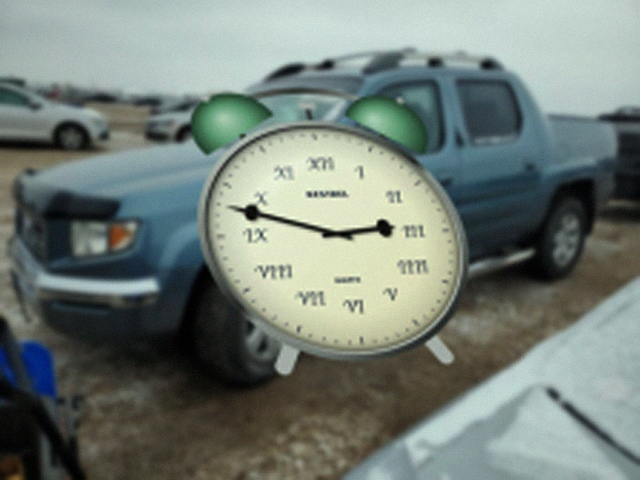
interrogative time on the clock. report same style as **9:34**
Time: **2:48**
